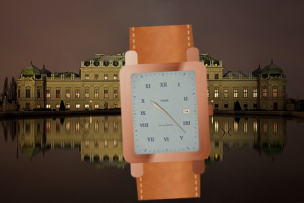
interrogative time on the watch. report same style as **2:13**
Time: **10:23**
